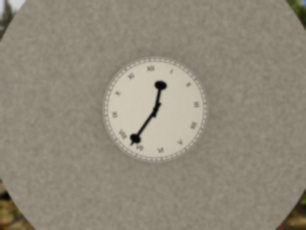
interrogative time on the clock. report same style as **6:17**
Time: **12:37**
